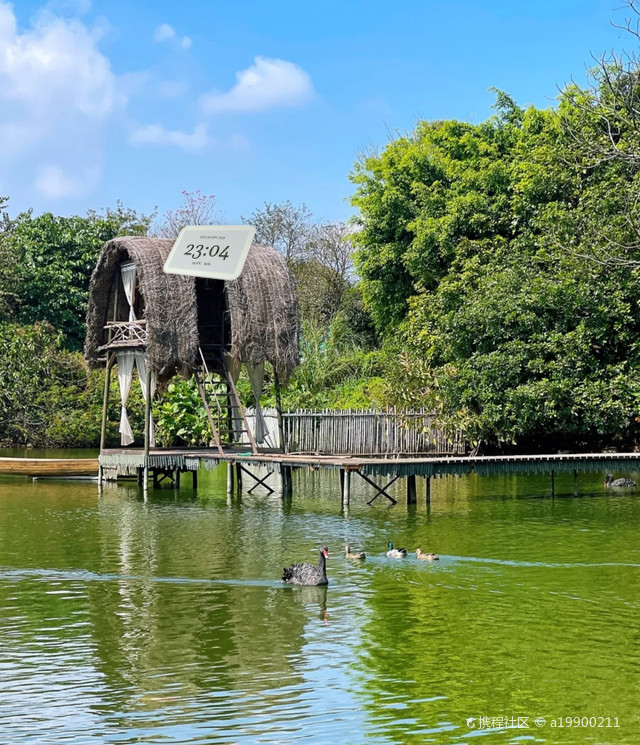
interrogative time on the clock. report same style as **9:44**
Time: **23:04**
